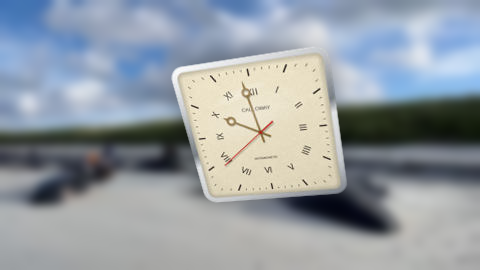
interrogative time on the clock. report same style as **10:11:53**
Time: **9:58:39**
